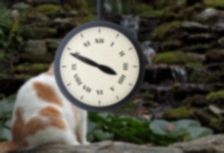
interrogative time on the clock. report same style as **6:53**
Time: **3:49**
